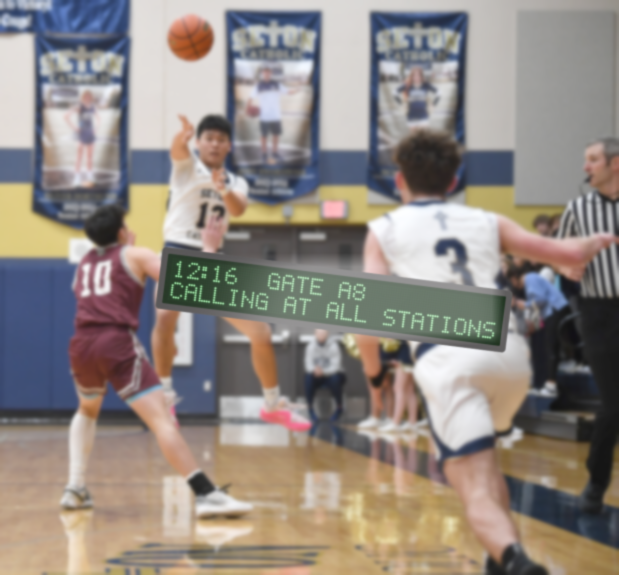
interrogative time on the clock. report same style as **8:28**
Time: **12:16**
